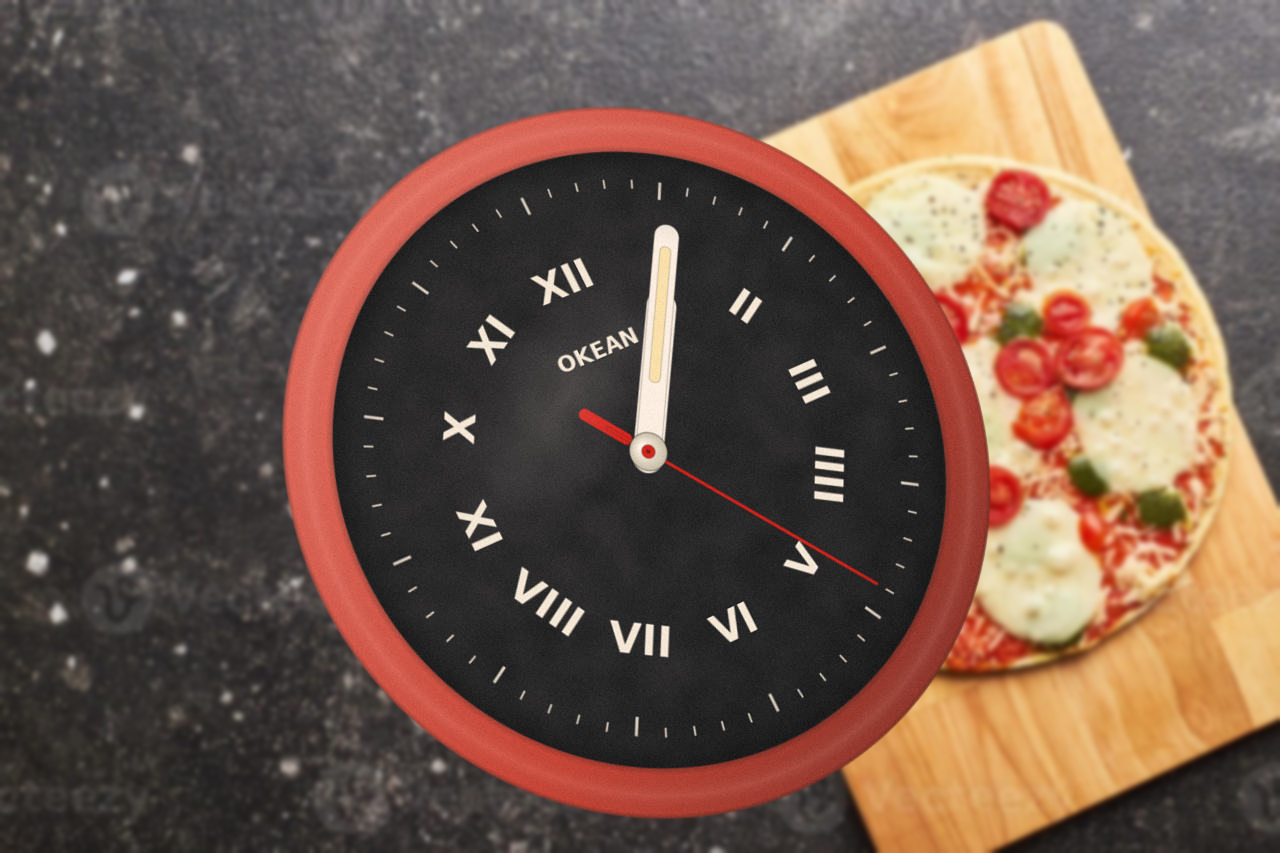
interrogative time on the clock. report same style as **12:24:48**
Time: **1:05:24**
